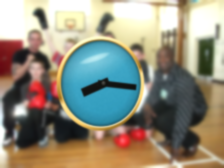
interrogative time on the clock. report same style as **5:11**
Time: **8:16**
